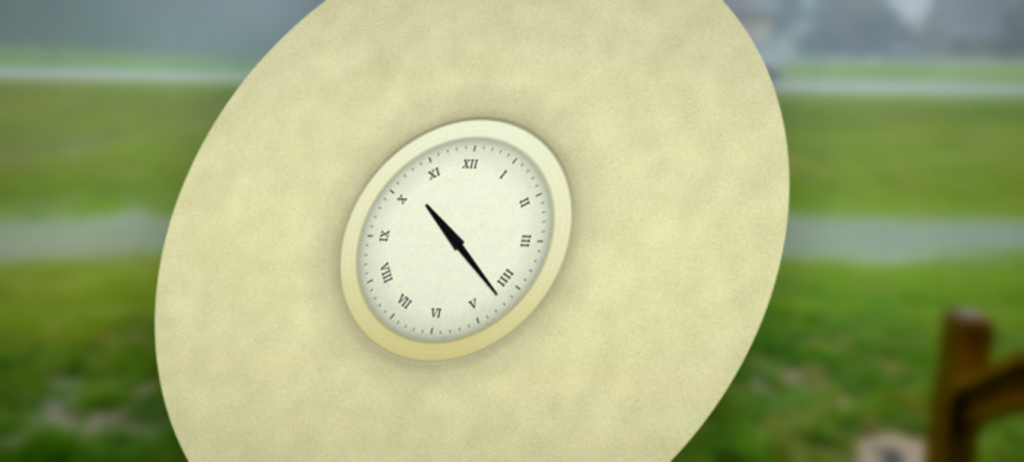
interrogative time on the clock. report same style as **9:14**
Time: **10:22**
